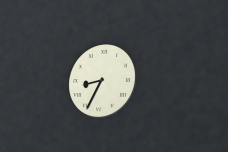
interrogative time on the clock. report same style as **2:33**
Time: **8:34**
